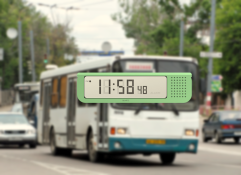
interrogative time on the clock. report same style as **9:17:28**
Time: **11:58:48**
